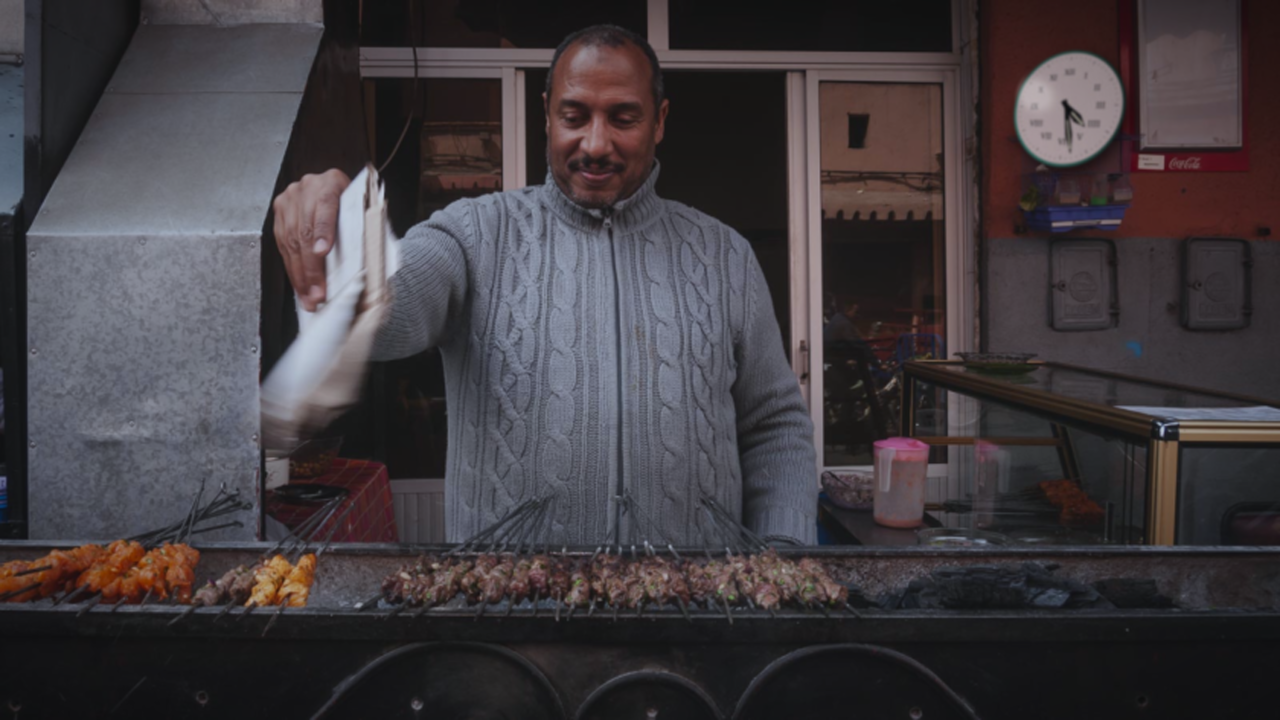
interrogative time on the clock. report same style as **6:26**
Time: **4:28**
